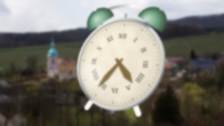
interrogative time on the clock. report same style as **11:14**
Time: **4:36**
